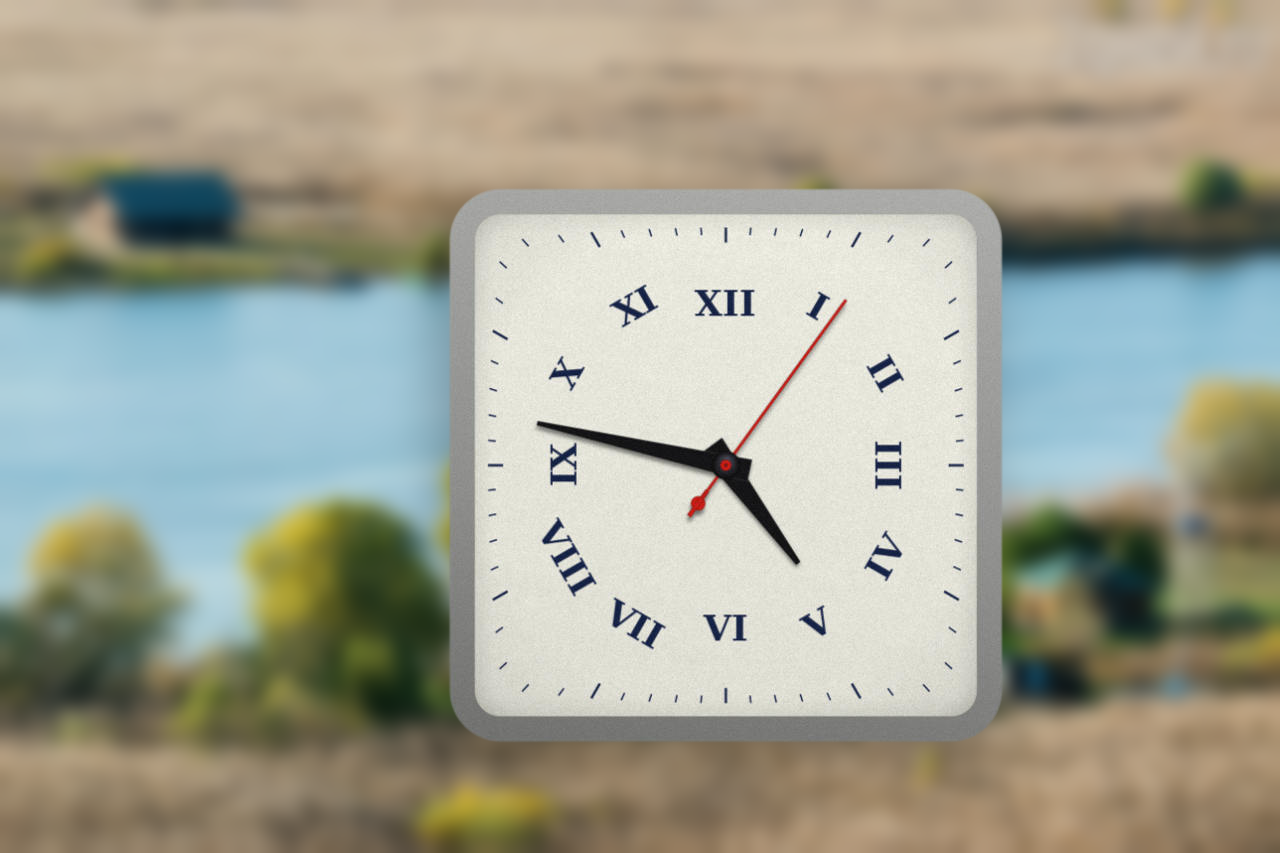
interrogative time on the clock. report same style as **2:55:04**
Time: **4:47:06**
